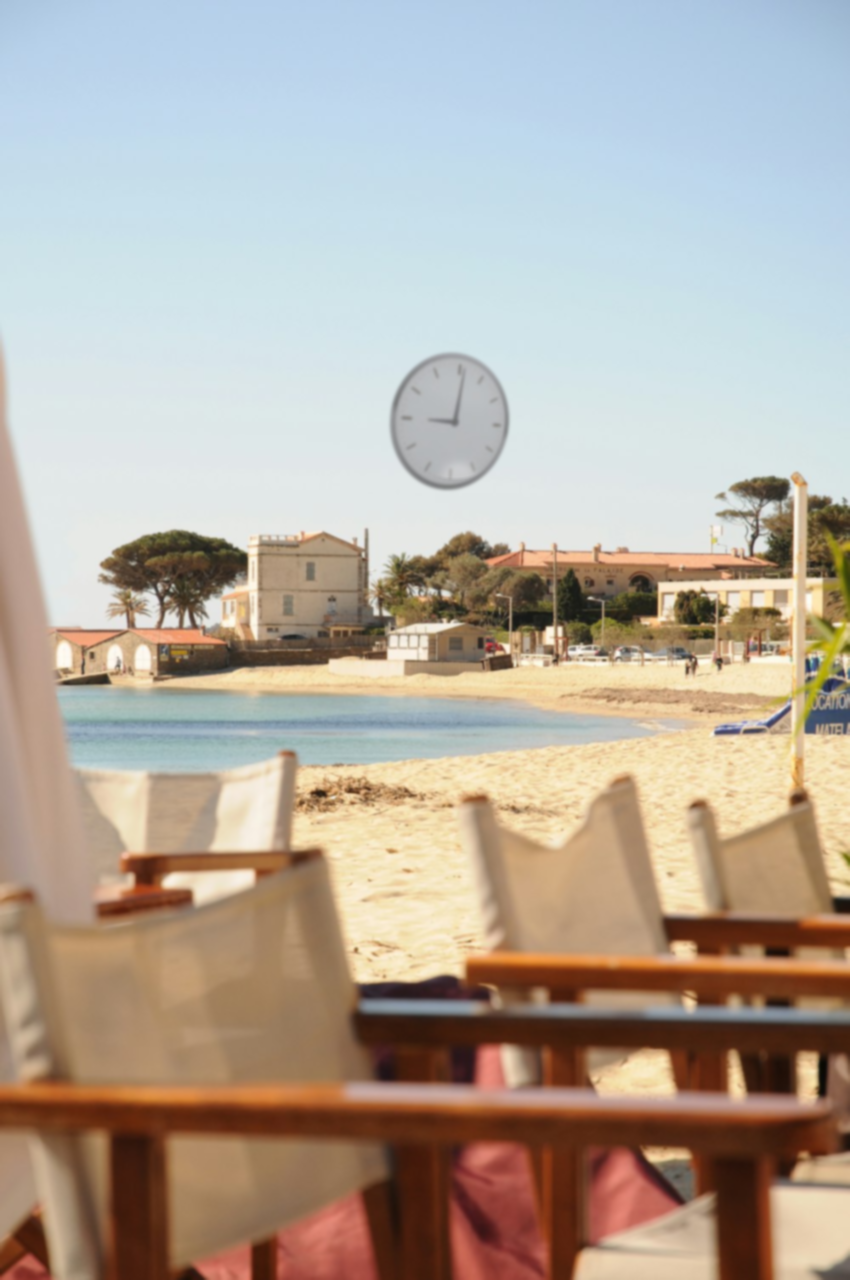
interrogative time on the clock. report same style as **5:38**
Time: **9:01**
